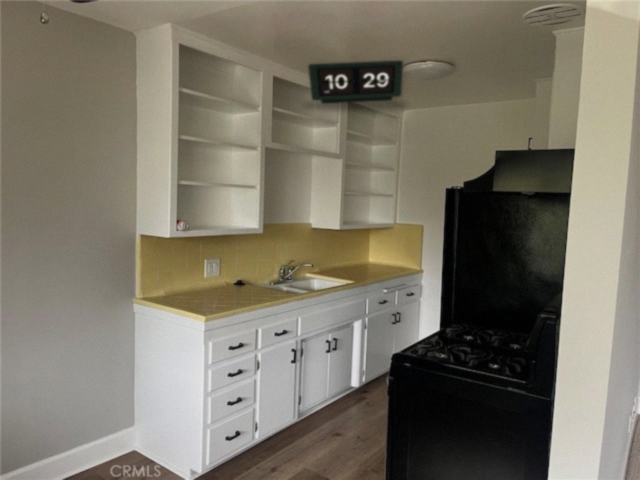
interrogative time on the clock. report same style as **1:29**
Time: **10:29**
